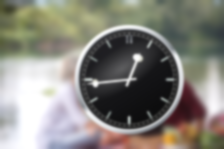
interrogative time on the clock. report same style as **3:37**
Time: **12:44**
